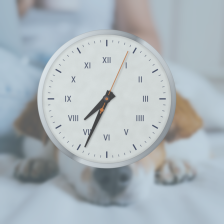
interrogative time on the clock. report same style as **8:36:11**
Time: **7:34:04**
